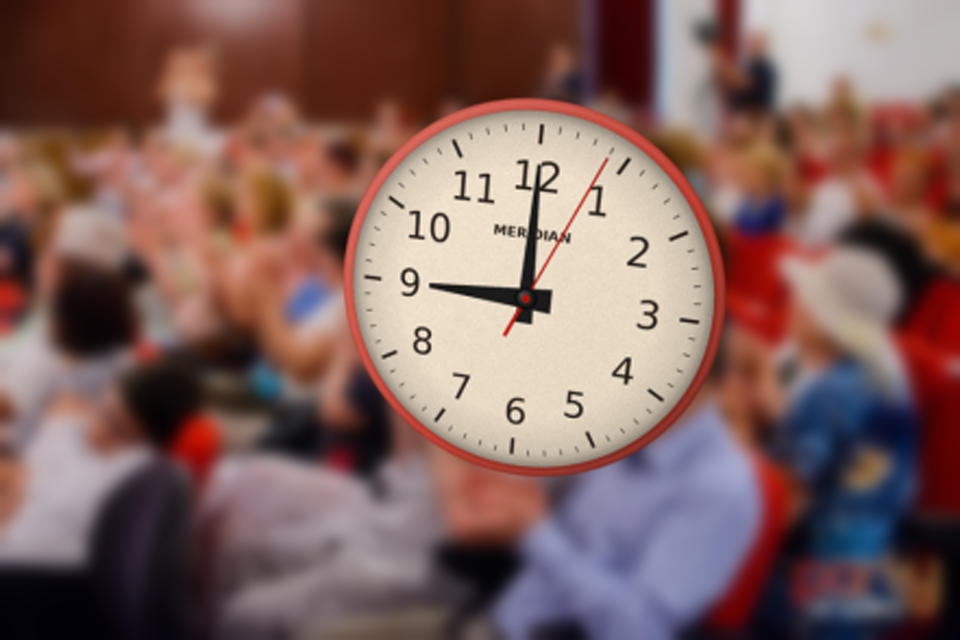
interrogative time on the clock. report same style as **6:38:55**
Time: **9:00:04**
